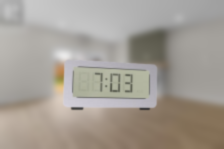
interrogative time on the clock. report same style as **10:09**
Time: **7:03**
